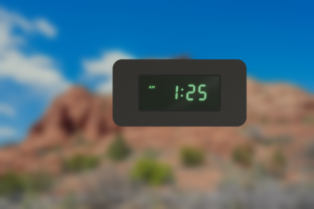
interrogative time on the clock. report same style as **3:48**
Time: **1:25**
